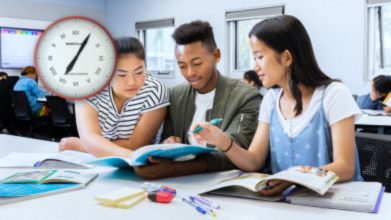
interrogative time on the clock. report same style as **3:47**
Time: **7:05**
